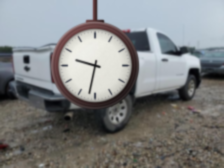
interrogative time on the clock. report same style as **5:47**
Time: **9:32**
